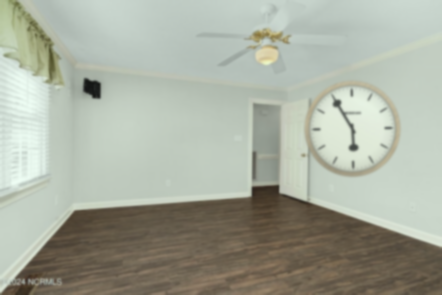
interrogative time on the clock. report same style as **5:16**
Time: **5:55**
